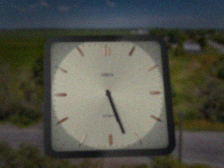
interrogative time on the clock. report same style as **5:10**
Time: **5:27**
